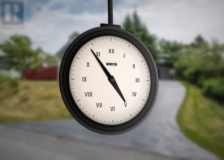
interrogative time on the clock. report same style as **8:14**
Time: **4:54**
